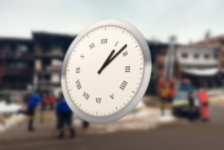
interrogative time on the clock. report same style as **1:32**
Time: **1:08**
